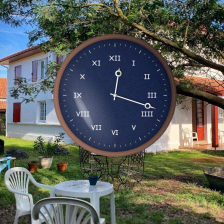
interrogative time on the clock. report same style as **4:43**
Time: **12:18**
